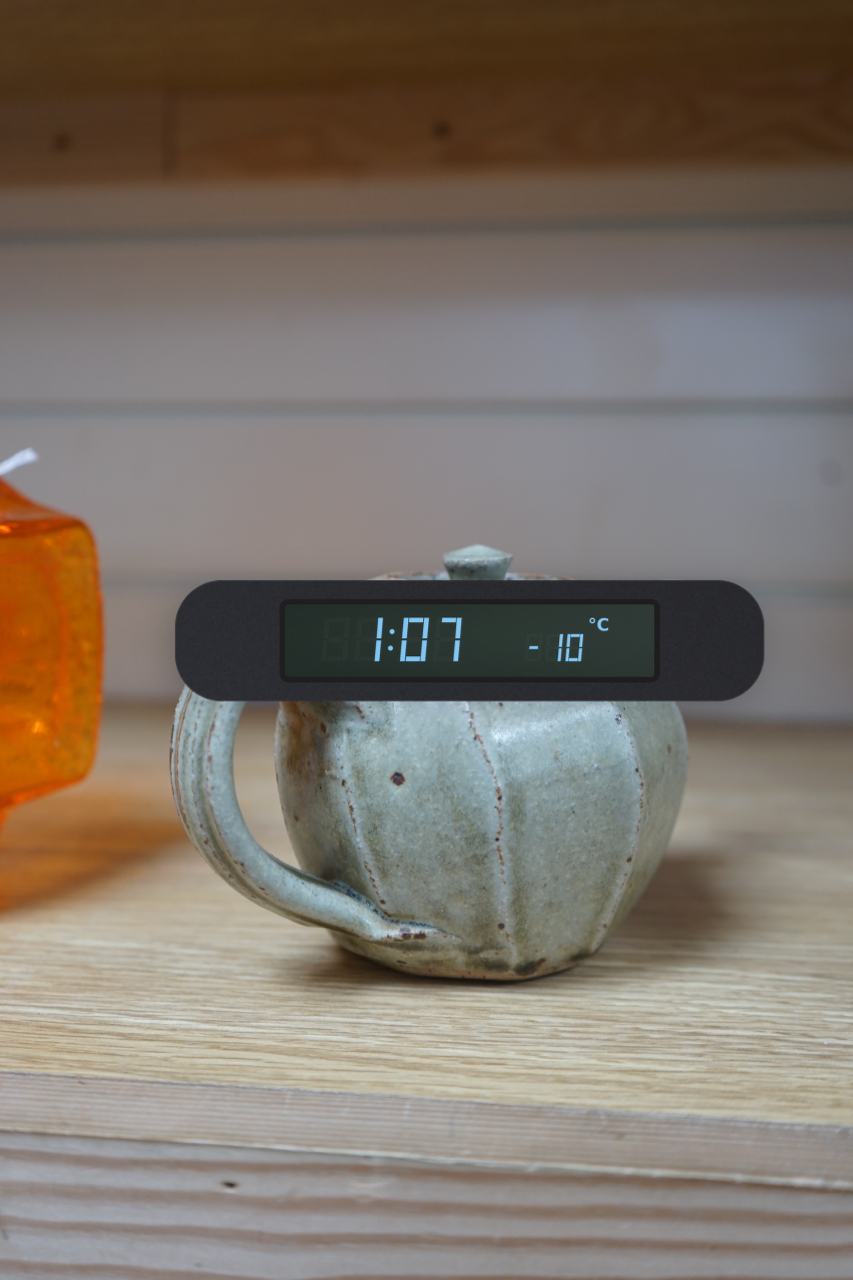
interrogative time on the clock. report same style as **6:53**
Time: **1:07**
